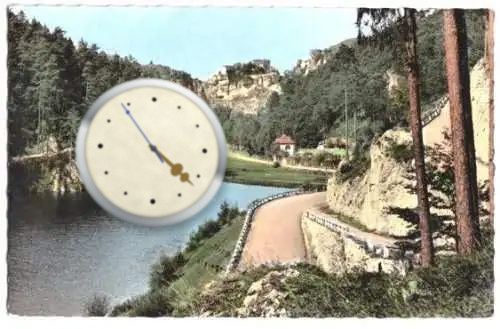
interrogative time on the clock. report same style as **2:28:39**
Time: **4:21:54**
